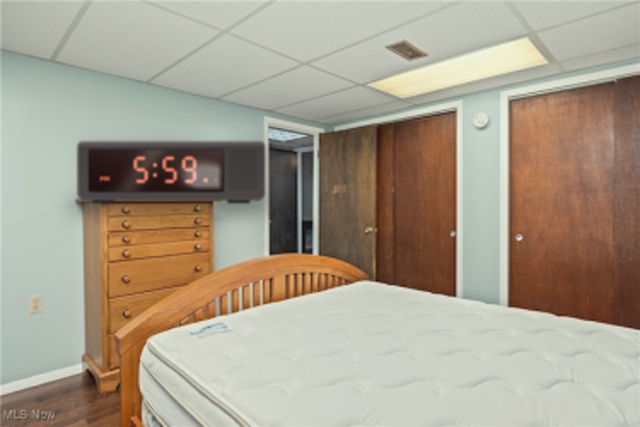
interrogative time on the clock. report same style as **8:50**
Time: **5:59**
